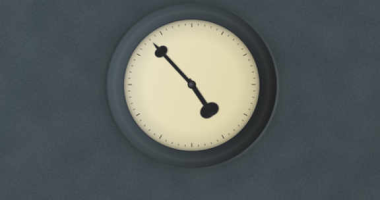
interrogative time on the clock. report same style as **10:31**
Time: **4:53**
